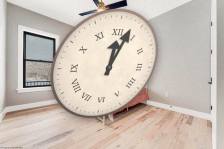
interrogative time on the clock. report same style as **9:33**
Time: **12:03**
